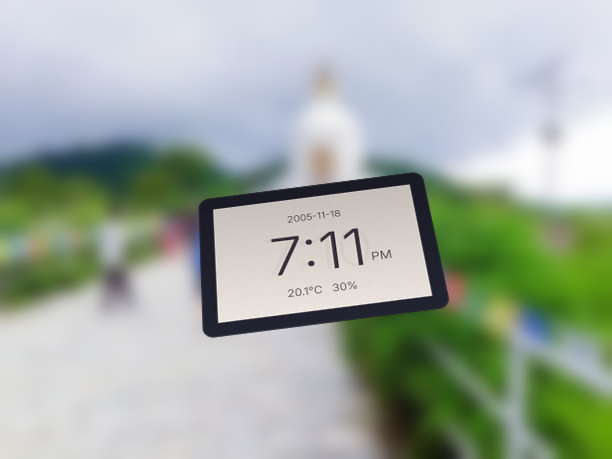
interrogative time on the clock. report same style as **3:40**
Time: **7:11**
